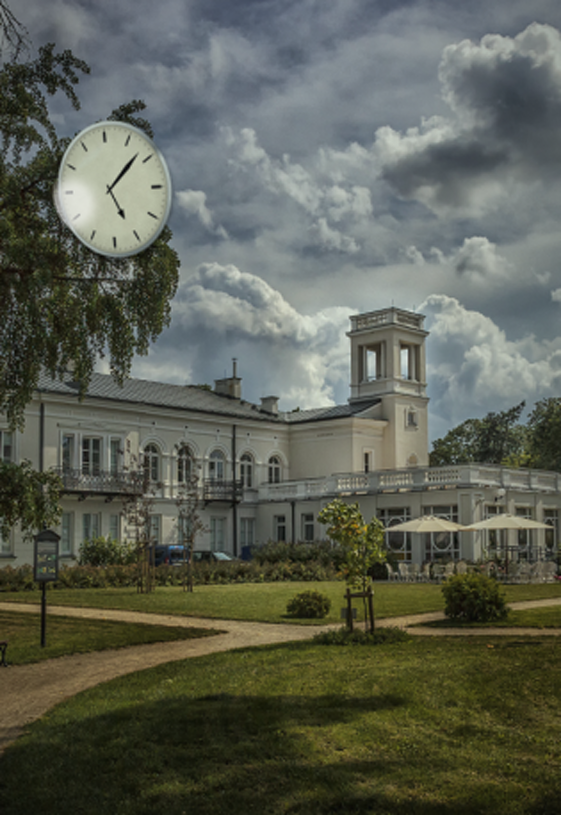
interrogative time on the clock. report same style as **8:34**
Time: **5:08**
